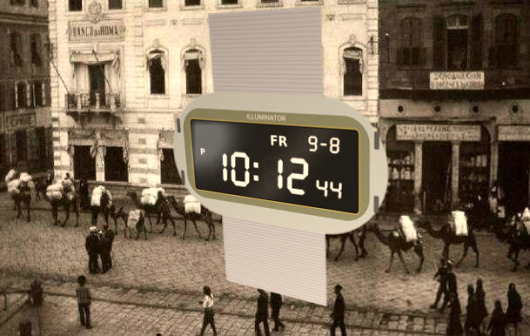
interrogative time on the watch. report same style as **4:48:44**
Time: **10:12:44**
